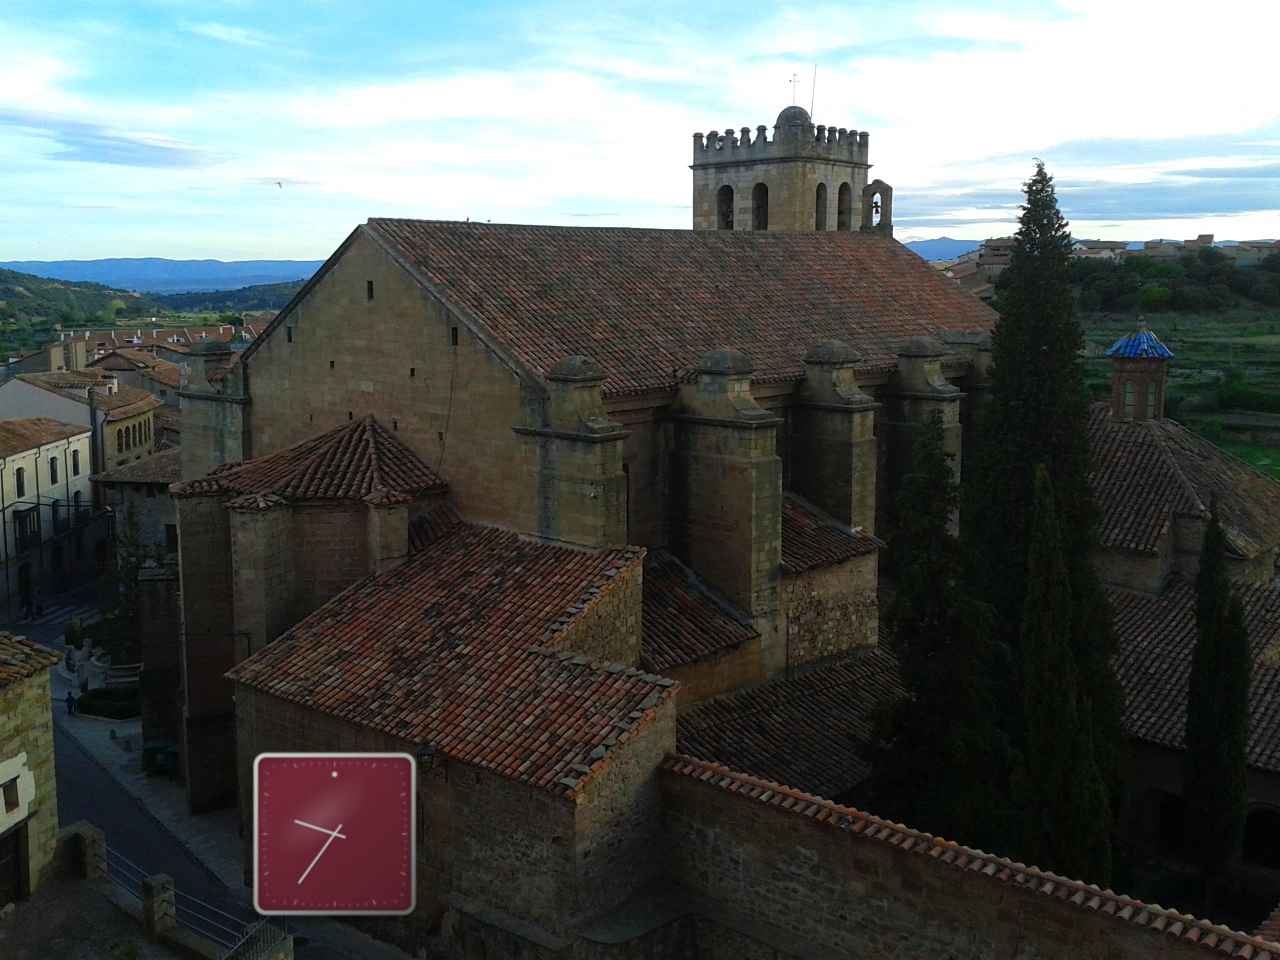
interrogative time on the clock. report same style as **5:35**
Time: **9:36**
